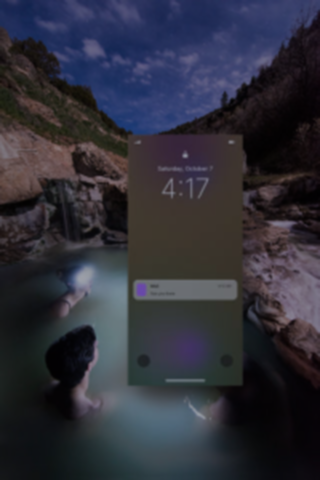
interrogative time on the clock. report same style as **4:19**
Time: **4:17**
